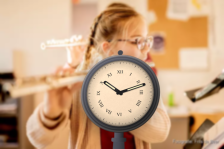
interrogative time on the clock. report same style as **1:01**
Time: **10:12**
